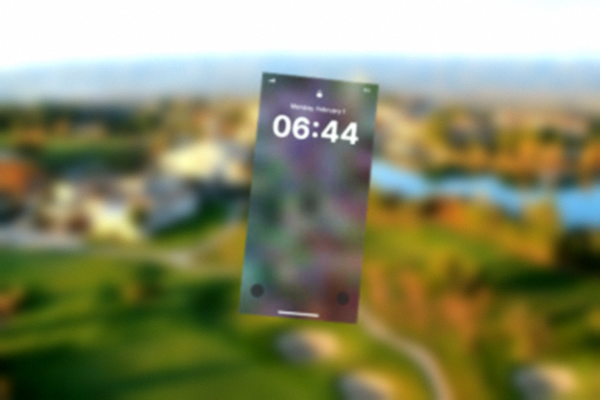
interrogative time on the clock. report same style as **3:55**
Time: **6:44**
